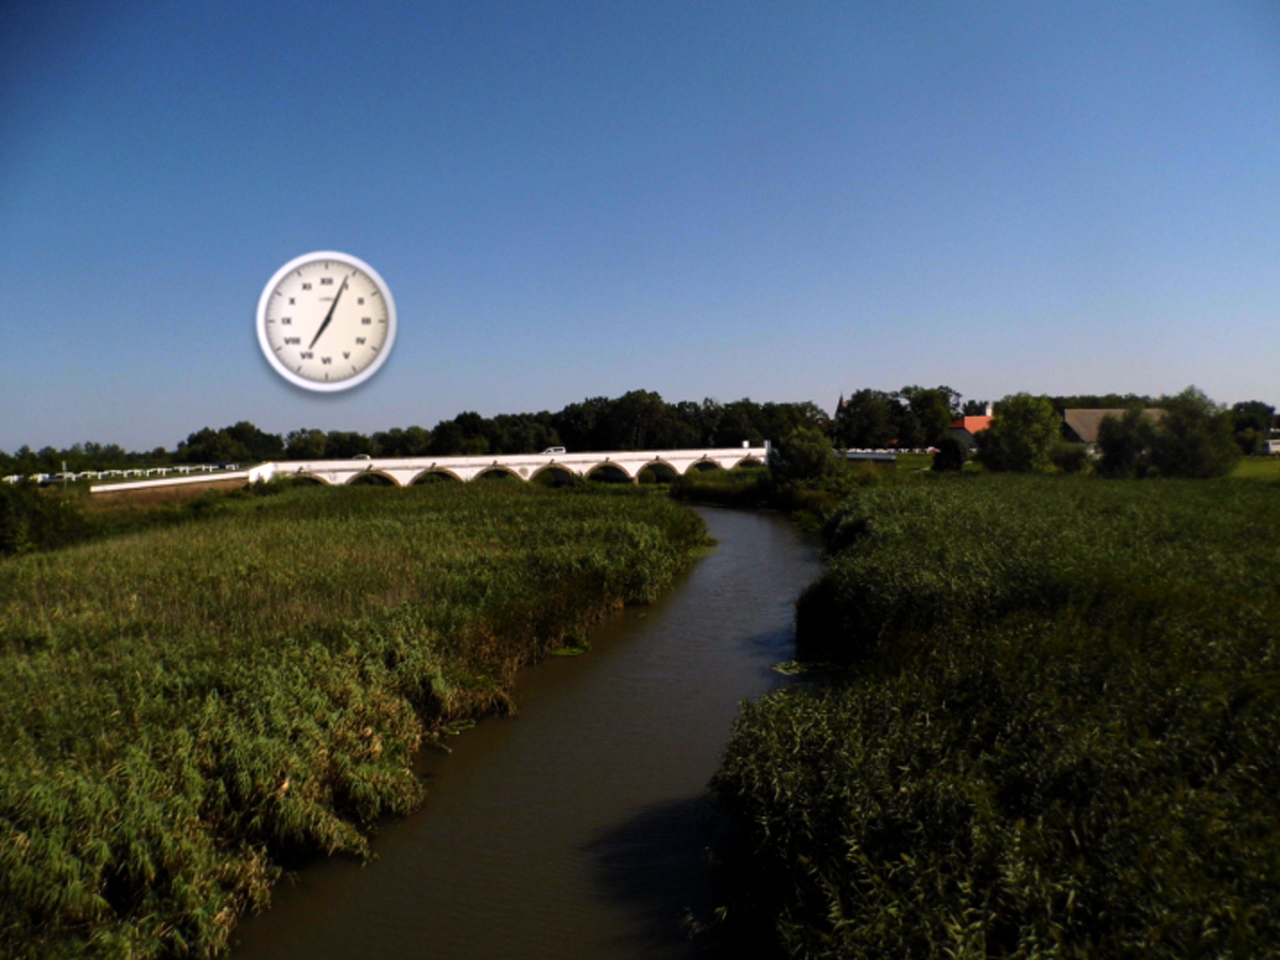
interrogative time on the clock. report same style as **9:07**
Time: **7:04**
